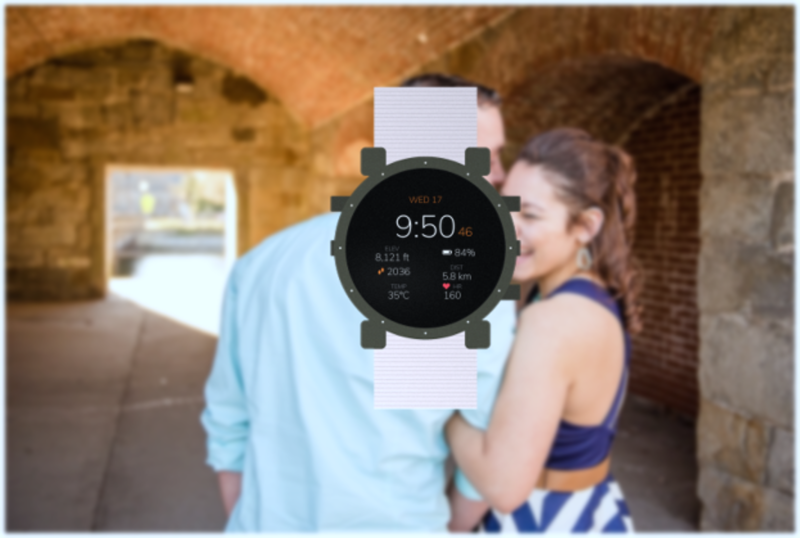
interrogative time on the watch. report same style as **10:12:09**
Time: **9:50:46**
